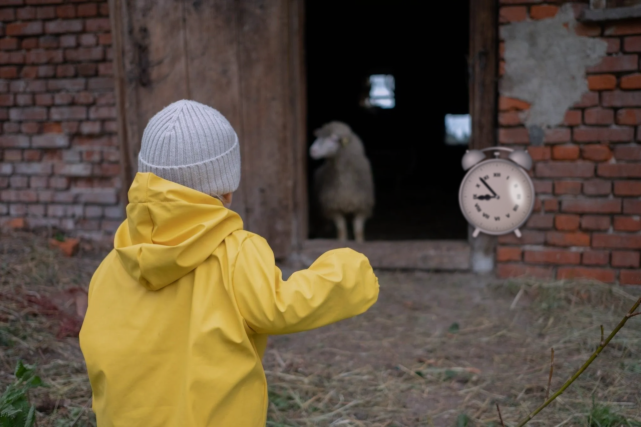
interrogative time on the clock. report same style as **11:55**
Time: **8:53**
